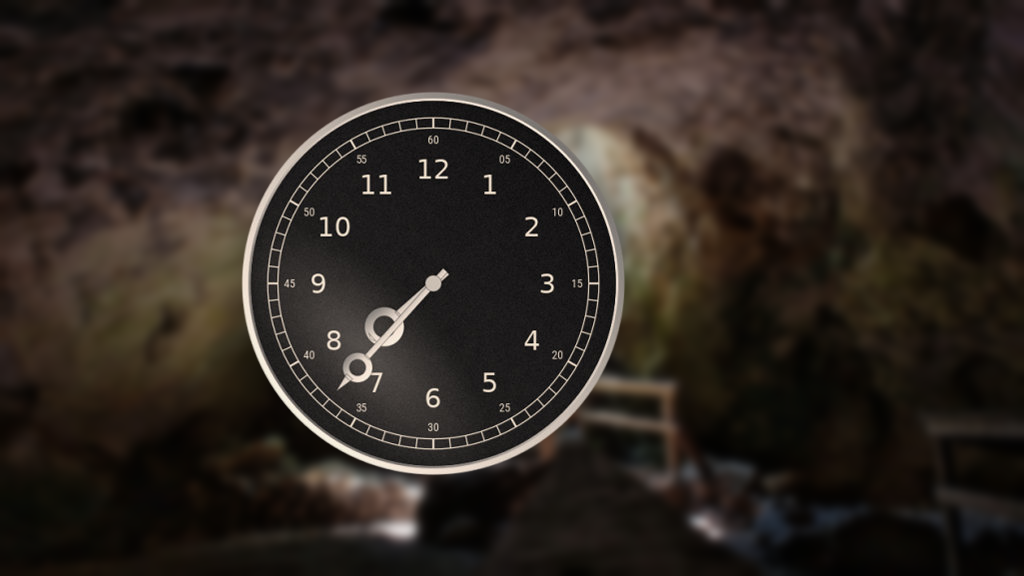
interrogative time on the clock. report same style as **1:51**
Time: **7:37**
